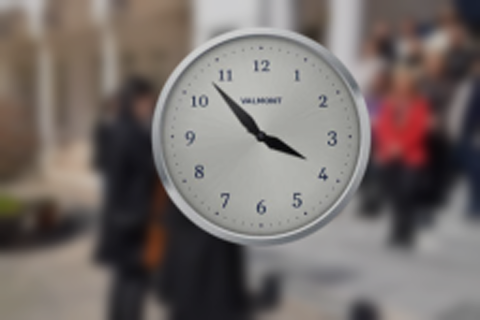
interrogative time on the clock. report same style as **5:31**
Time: **3:53**
